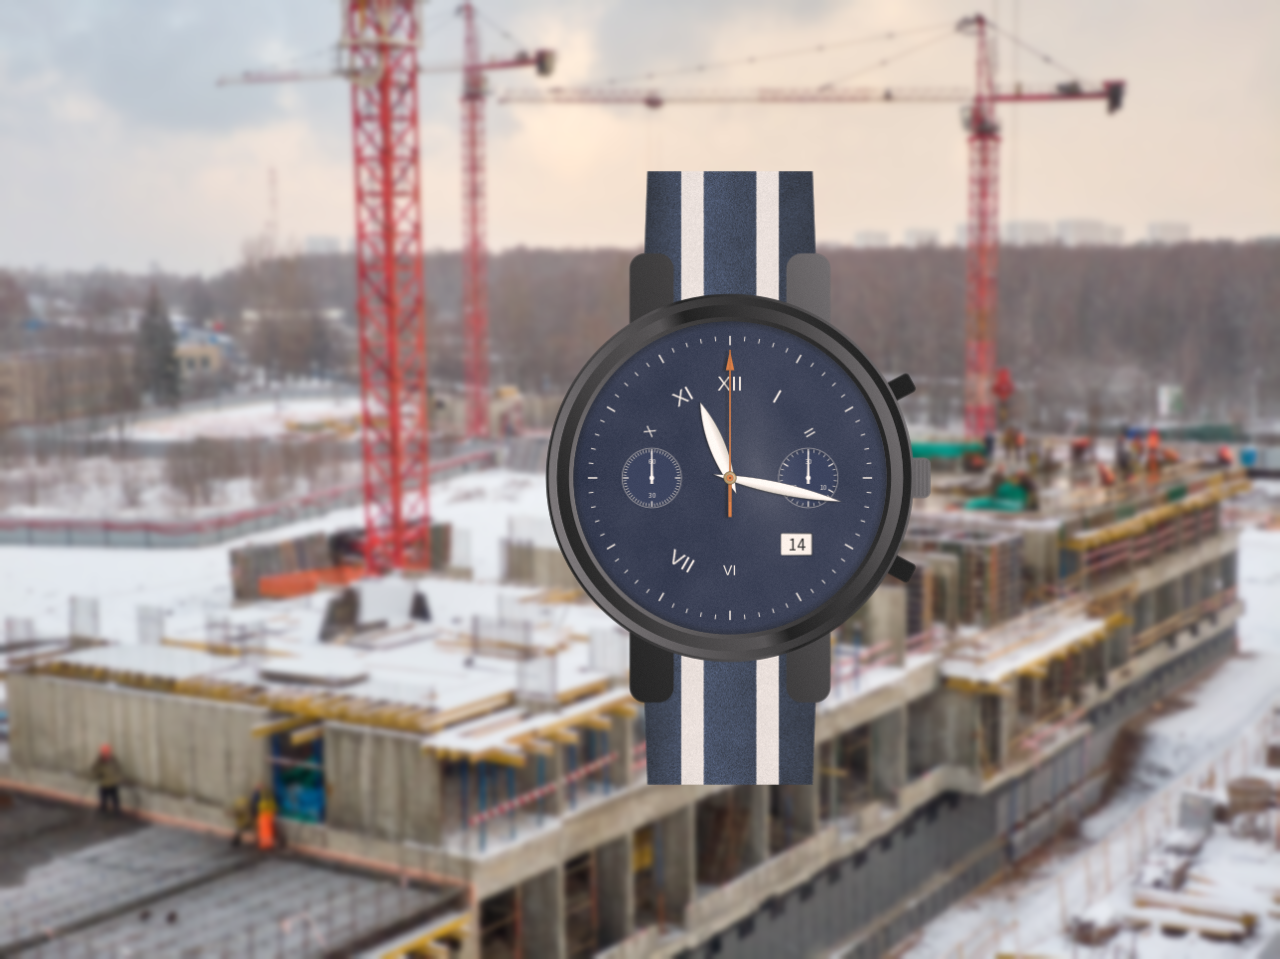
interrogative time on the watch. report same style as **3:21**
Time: **11:17**
